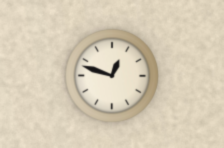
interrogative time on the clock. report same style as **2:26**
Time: **12:48**
